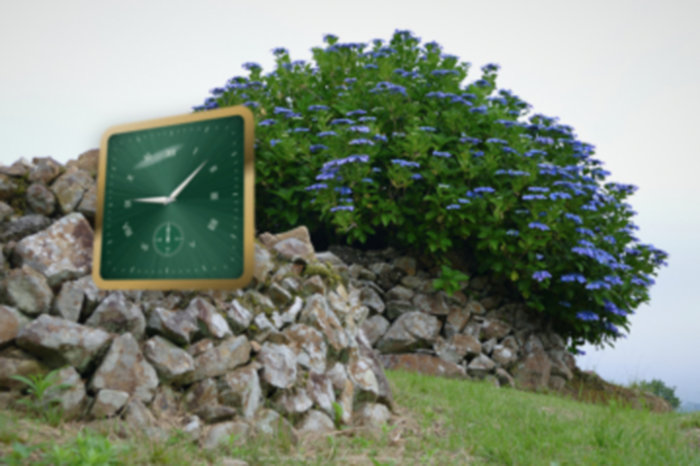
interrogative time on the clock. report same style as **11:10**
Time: **9:08**
